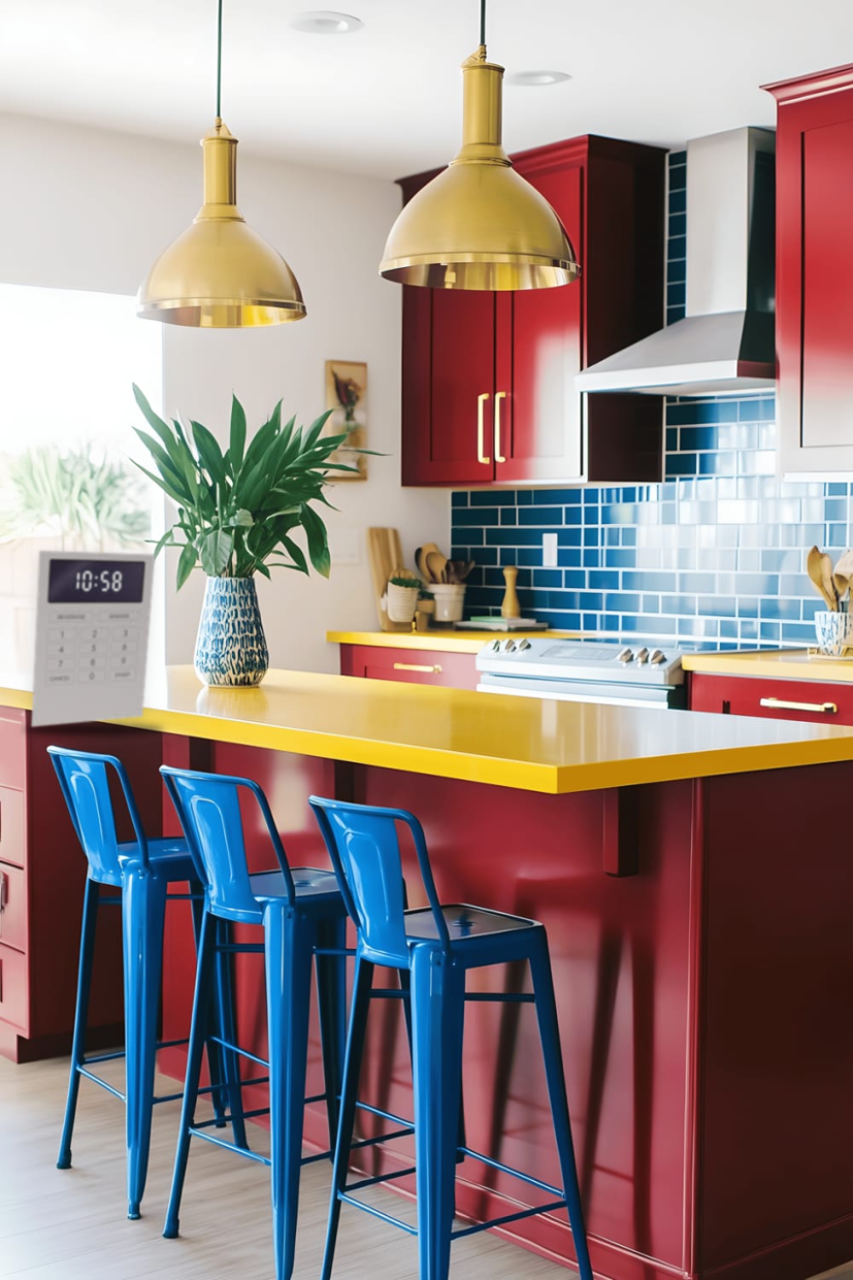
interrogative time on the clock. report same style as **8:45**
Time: **10:58**
